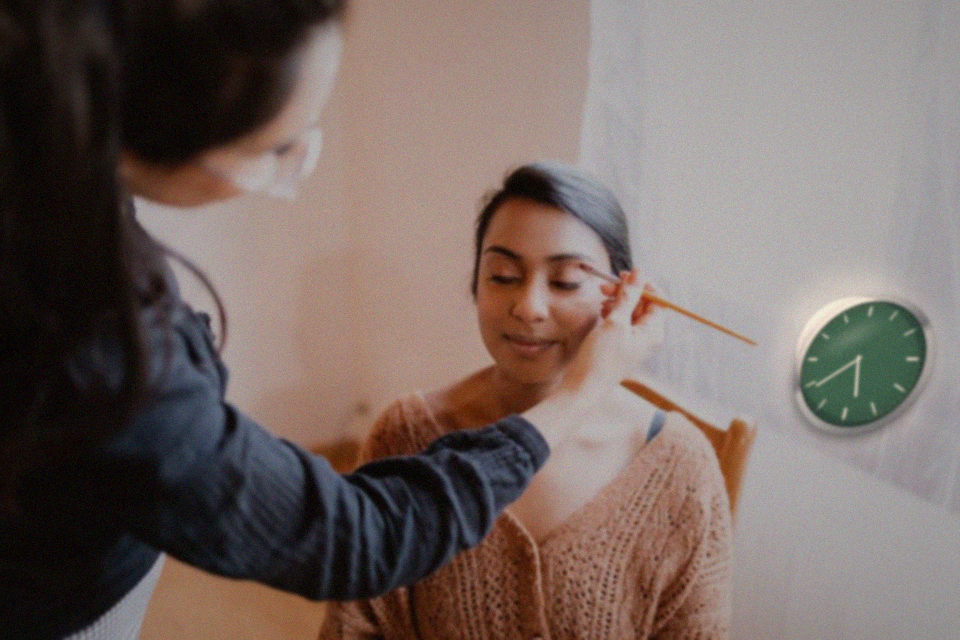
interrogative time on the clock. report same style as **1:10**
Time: **5:39**
